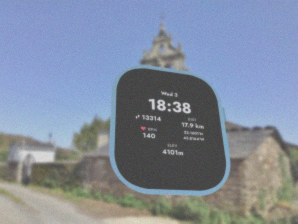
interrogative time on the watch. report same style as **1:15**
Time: **18:38**
